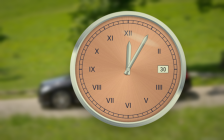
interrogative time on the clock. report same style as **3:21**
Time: **12:05**
